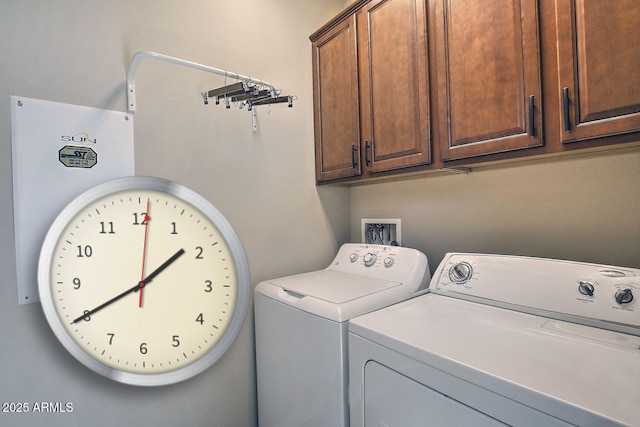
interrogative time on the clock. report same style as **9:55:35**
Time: **1:40:01**
